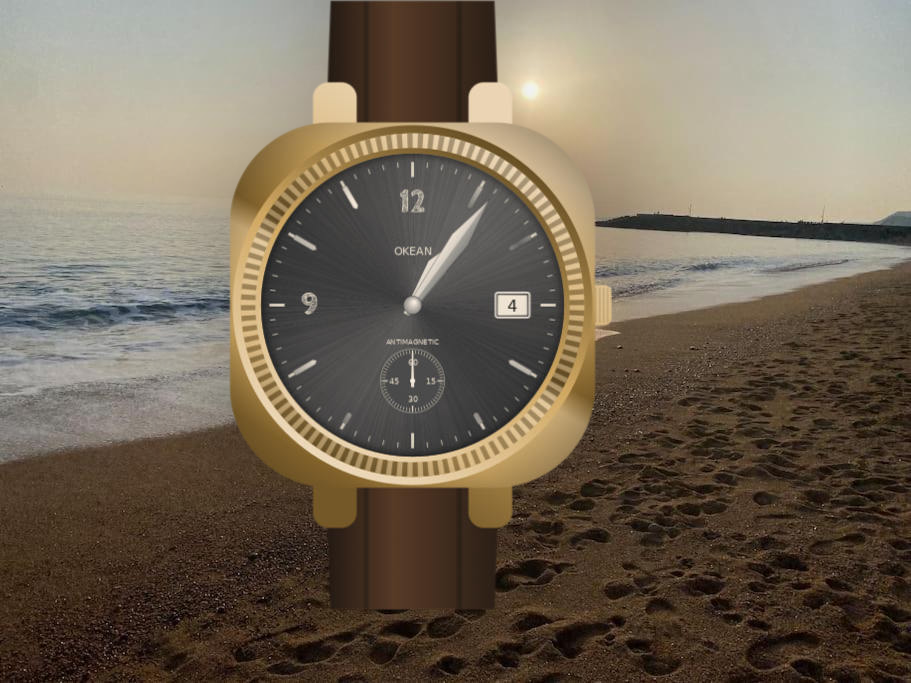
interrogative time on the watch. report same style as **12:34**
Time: **1:06**
